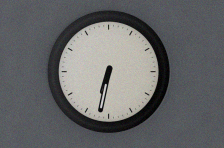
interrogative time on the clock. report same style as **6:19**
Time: **6:32**
